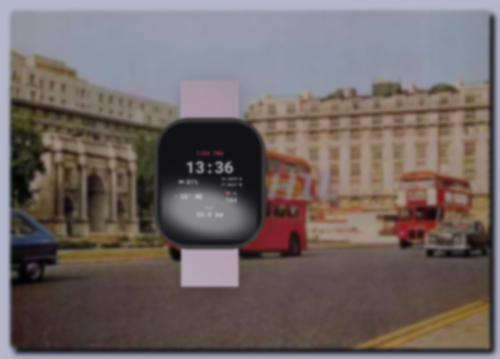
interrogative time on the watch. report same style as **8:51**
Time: **13:36**
